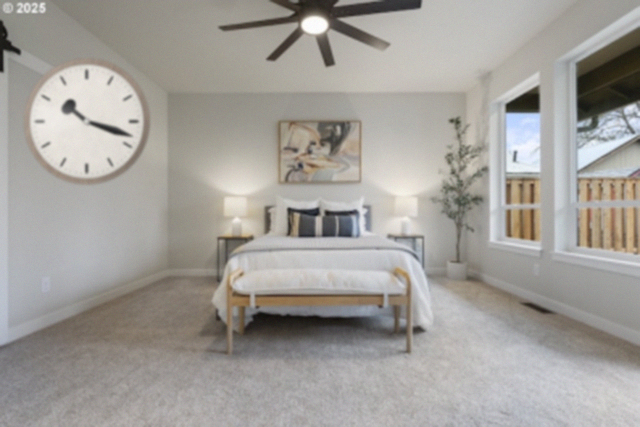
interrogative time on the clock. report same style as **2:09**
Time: **10:18**
